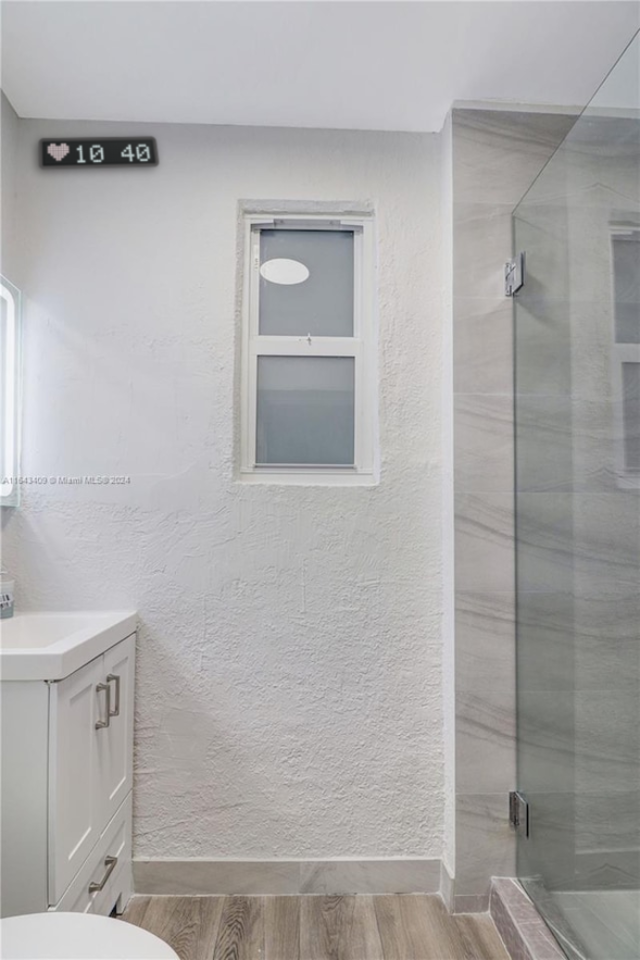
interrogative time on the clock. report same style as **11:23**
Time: **10:40**
